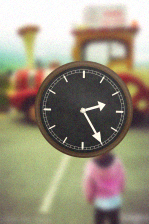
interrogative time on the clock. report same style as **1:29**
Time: **2:25**
